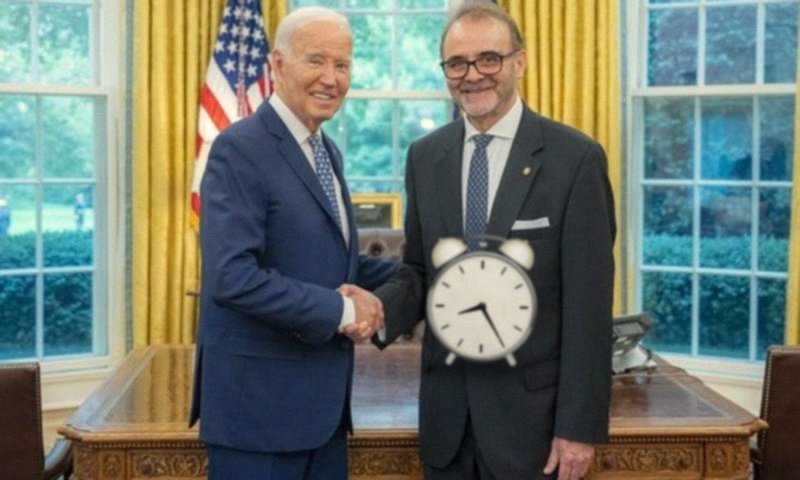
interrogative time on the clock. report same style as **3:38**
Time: **8:25**
